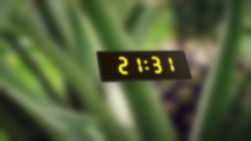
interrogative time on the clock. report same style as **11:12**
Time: **21:31**
